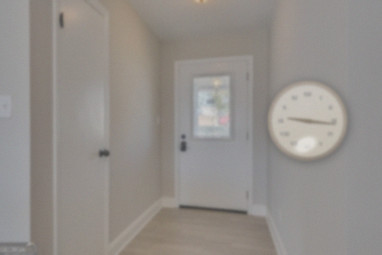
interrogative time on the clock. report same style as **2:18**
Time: **9:16**
